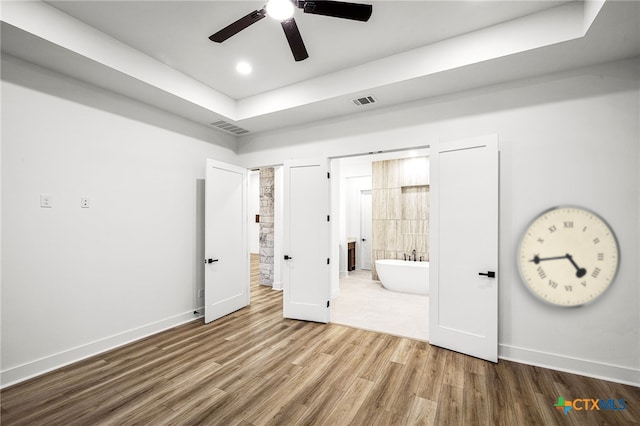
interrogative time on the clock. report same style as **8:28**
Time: **4:44**
